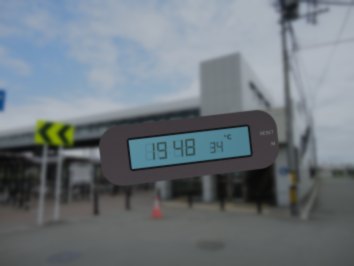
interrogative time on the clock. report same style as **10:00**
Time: **19:48**
